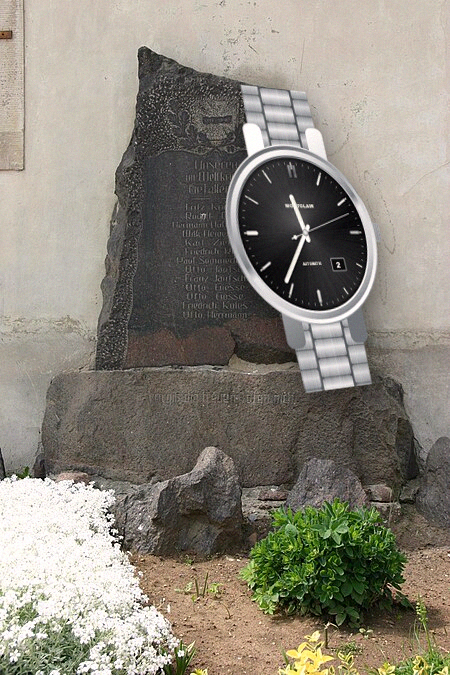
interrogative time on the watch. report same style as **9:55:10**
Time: **11:36:12**
